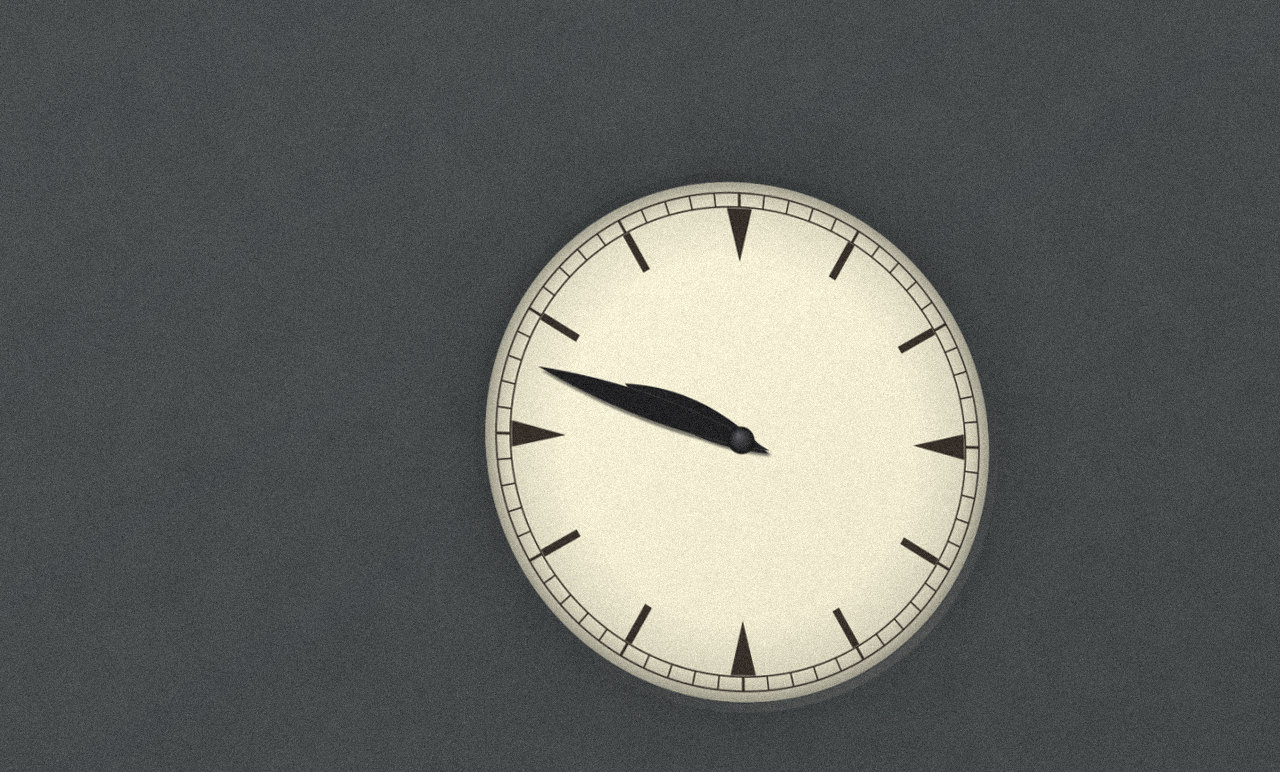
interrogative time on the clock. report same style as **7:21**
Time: **9:48**
